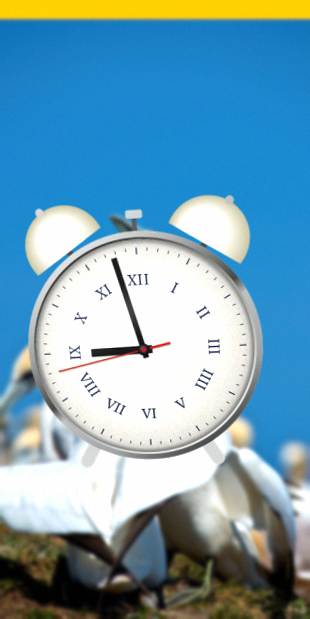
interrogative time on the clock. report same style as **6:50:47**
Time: **8:57:43**
